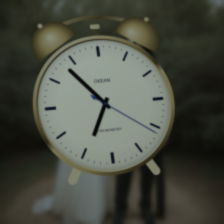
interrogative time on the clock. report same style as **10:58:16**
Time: **6:53:21**
